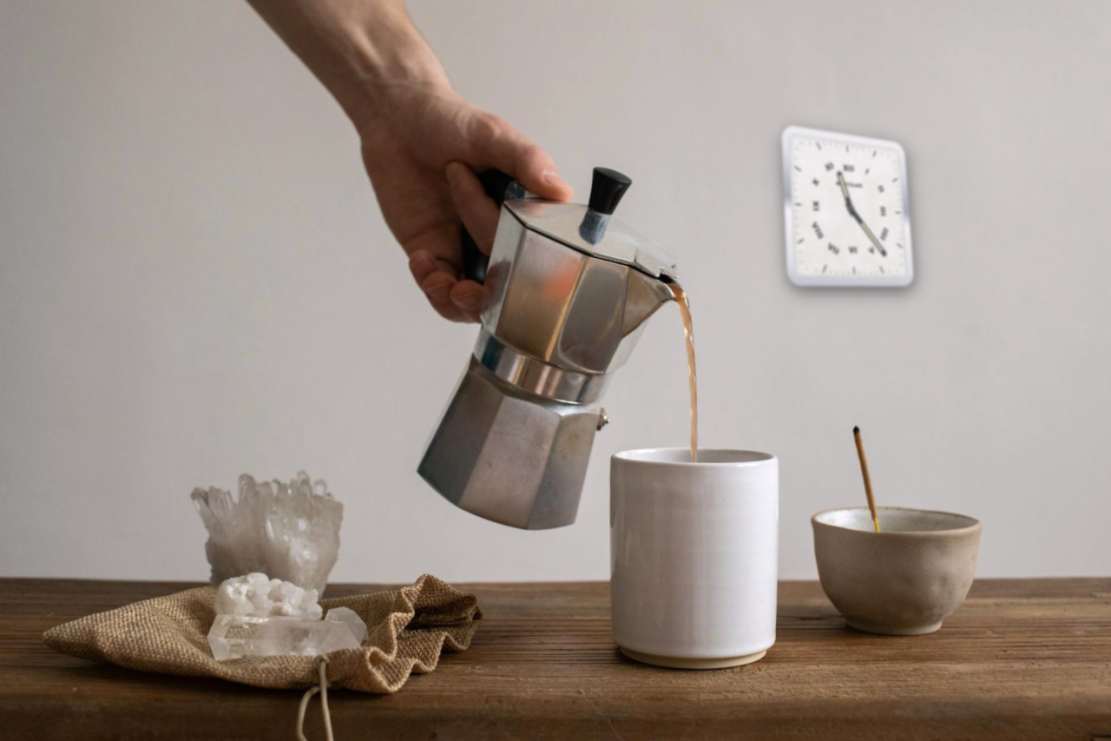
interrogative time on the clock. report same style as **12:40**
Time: **11:23**
